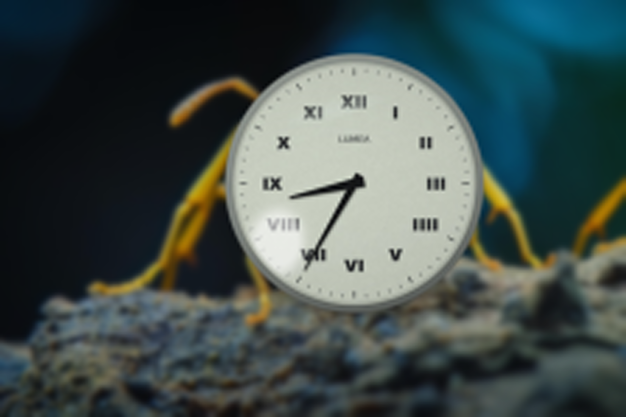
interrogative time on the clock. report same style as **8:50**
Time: **8:35**
